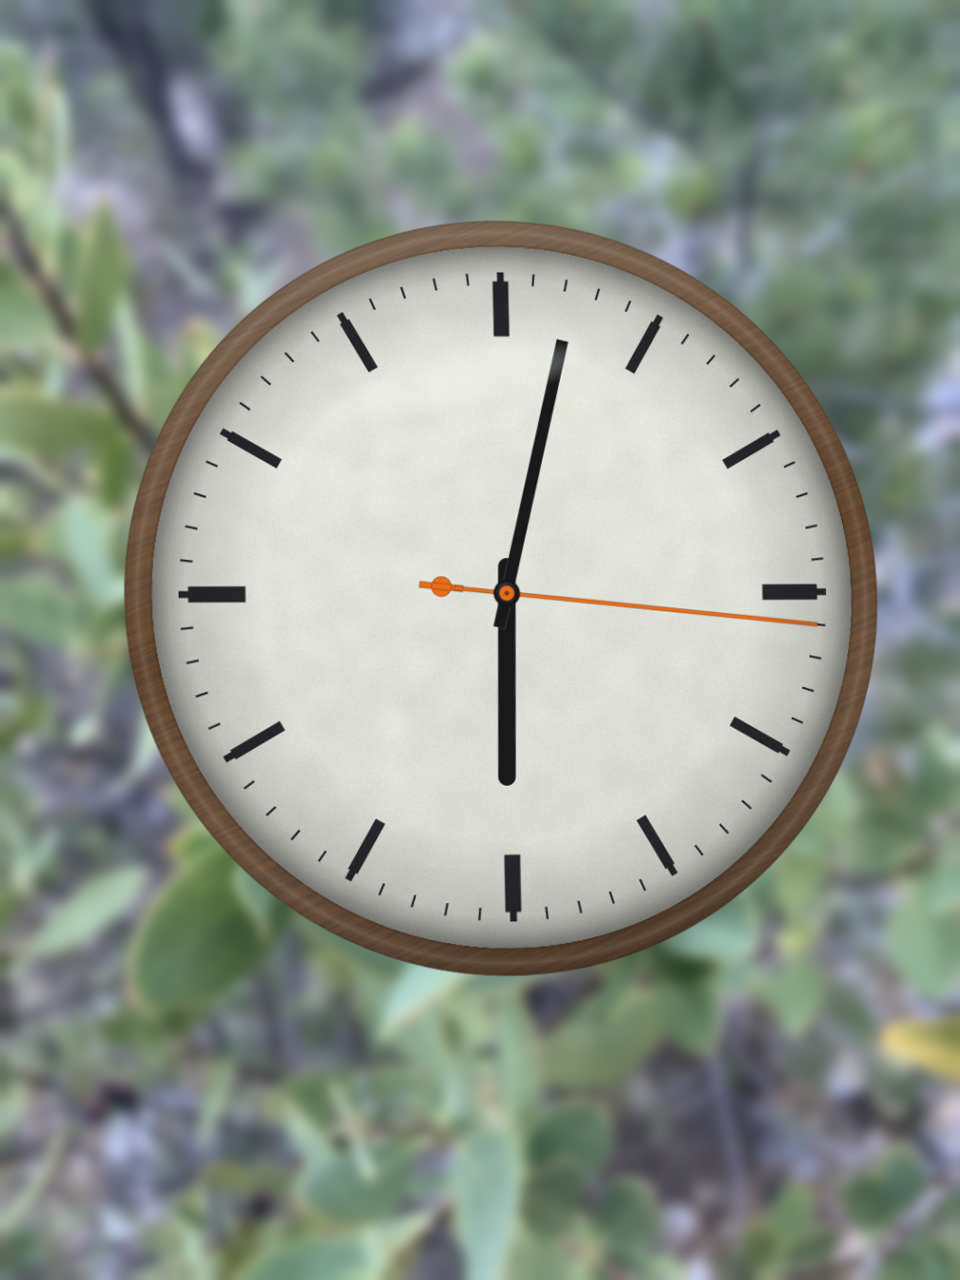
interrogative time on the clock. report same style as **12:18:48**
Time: **6:02:16**
